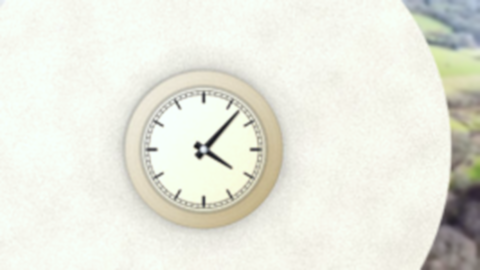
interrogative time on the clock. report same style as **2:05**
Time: **4:07**
